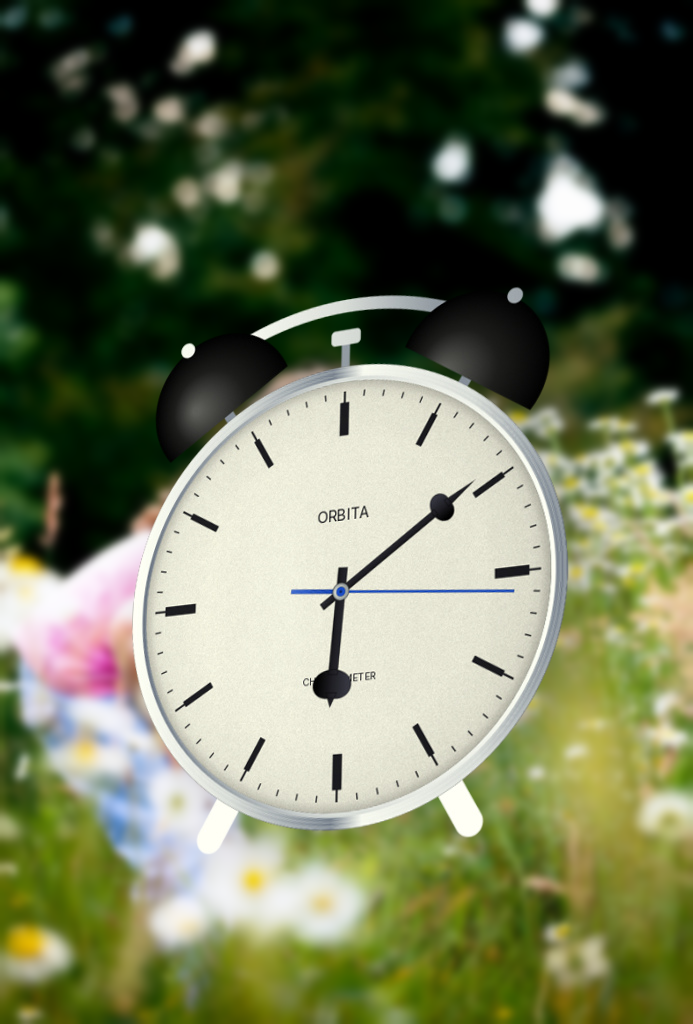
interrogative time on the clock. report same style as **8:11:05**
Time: **6:09:16**
